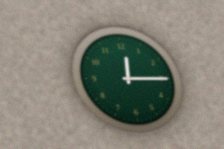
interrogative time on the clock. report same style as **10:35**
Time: **12:15**
